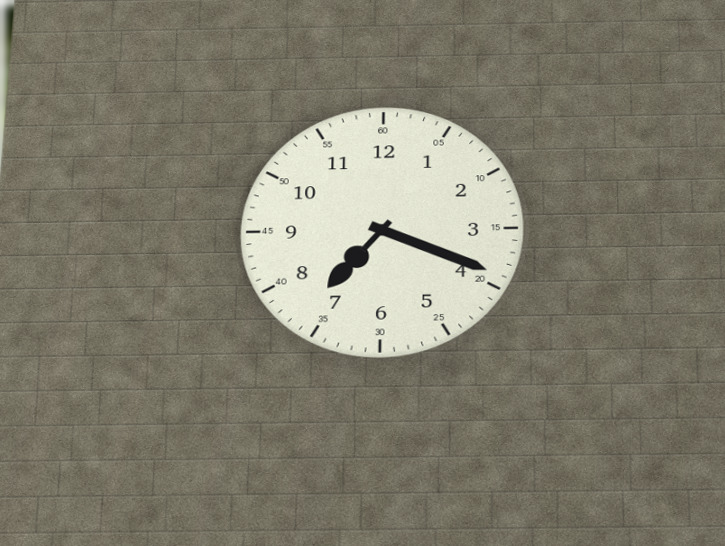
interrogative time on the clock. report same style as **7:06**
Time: **7:19**
